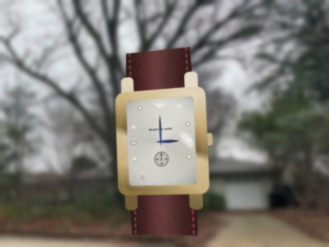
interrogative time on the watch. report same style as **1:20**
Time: **3:00**
